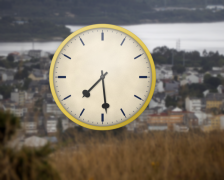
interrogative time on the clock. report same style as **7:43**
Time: **7:29**
